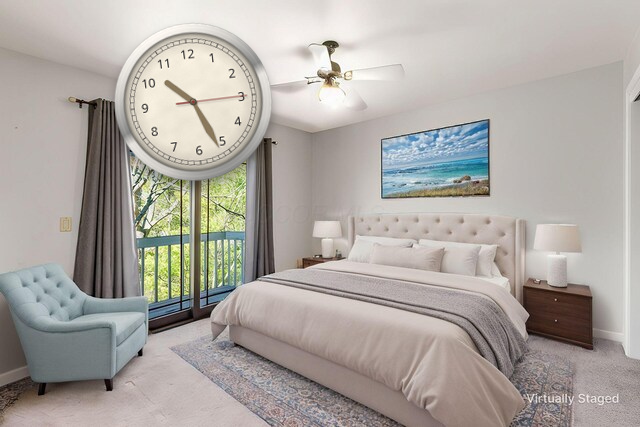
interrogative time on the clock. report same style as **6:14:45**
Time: **10:26:15**
